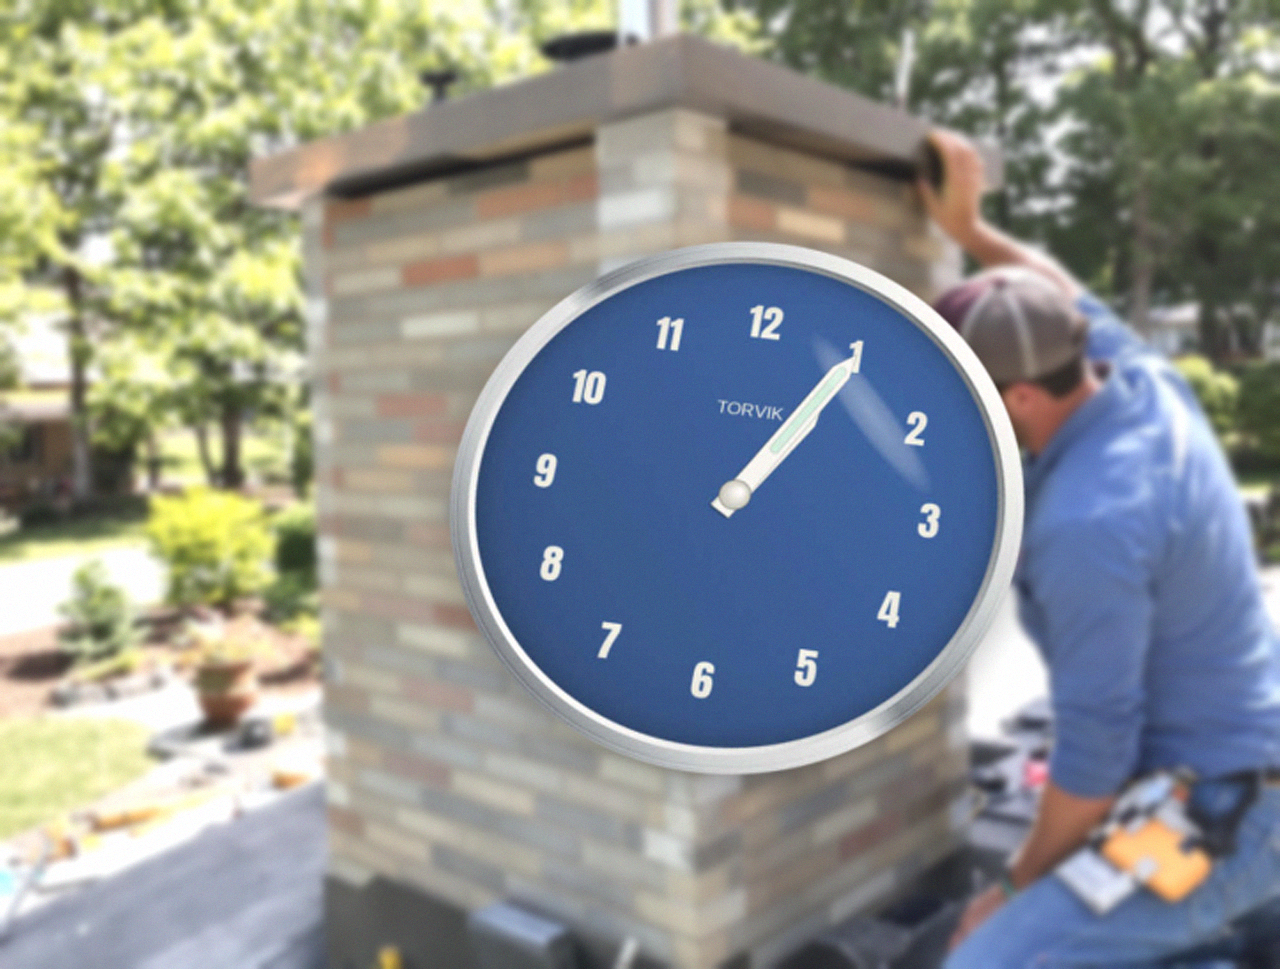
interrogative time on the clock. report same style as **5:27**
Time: **1:05**
